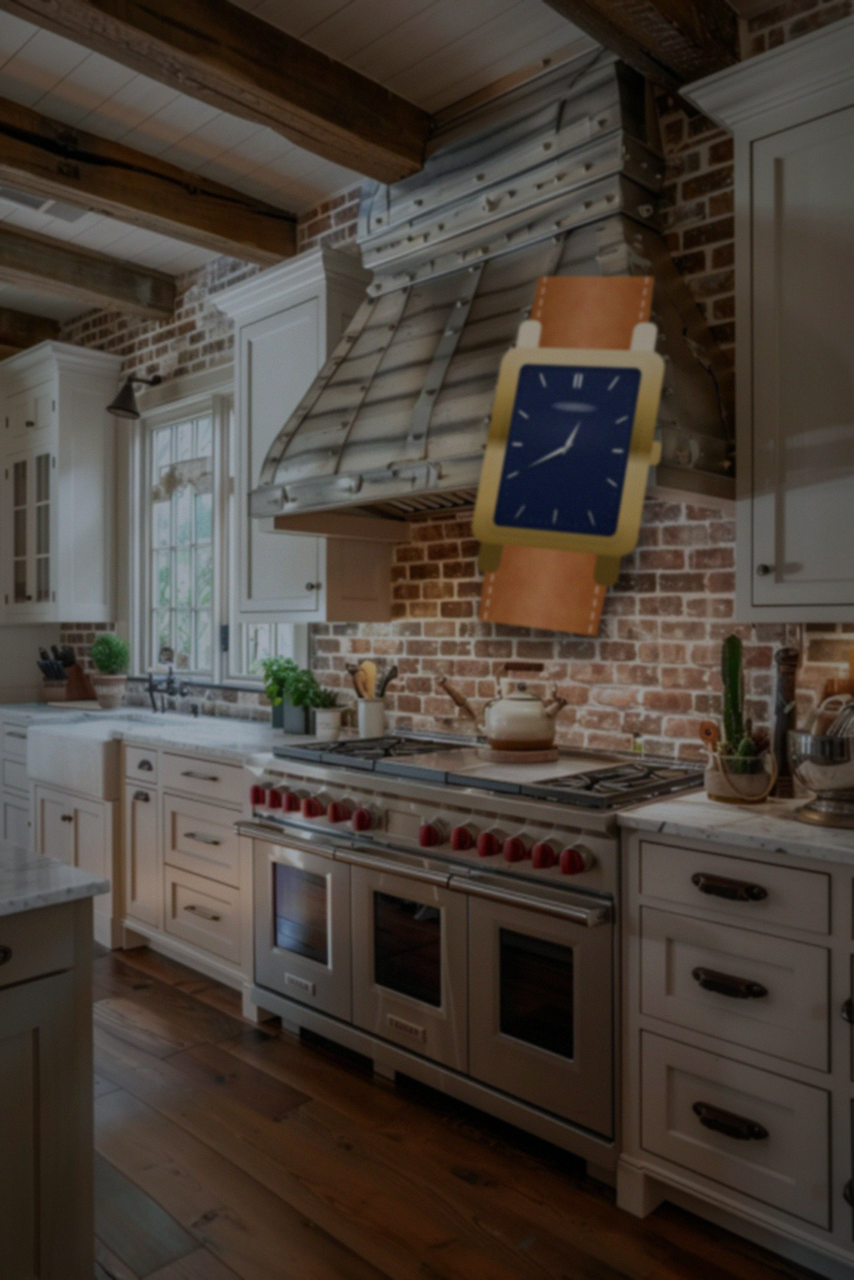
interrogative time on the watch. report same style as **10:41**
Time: **12:40**
